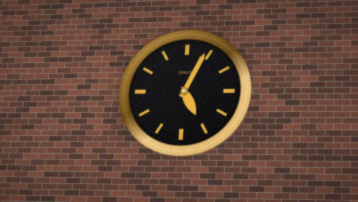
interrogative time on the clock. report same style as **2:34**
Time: **5:04**
